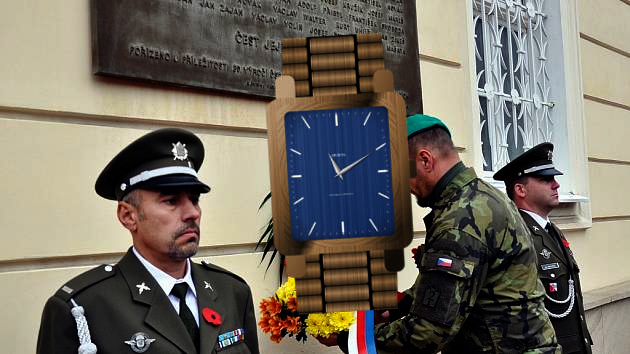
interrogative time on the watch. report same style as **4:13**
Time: **11:10**
